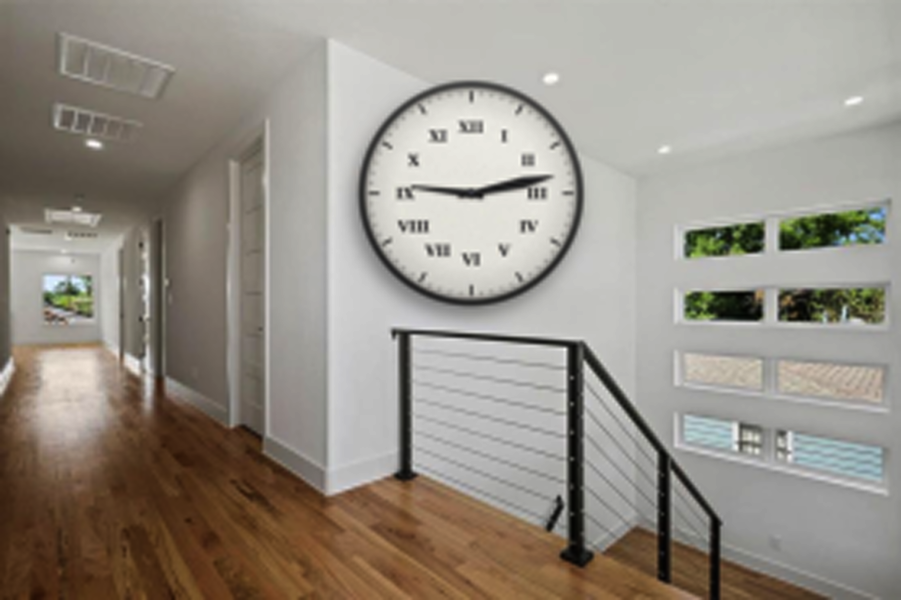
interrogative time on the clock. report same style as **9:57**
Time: **9:13**
